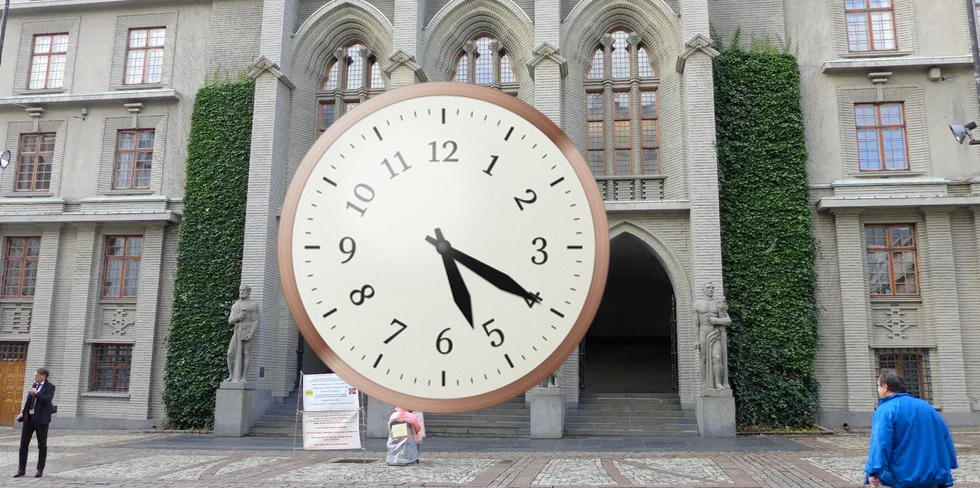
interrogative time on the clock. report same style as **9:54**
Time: **5:20**
